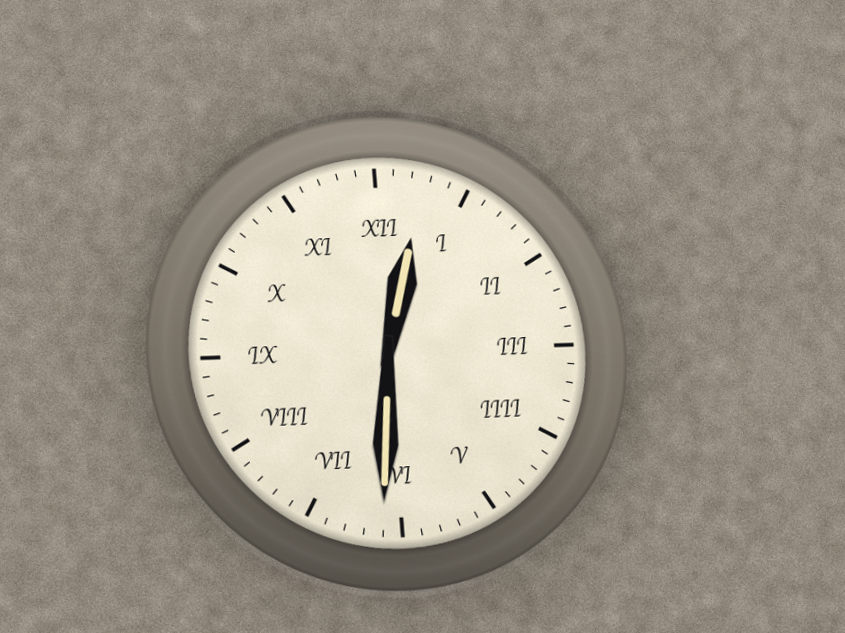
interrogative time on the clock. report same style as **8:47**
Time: **12:31**
